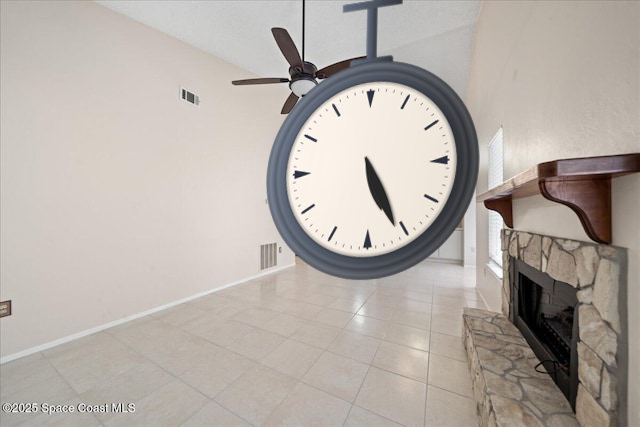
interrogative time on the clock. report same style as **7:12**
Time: **5:26**
